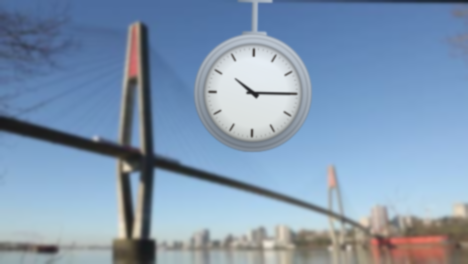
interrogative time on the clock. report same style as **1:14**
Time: **10:15**
